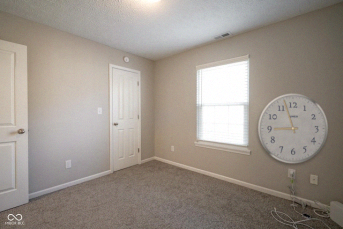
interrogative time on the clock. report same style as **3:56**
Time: **8:57**
